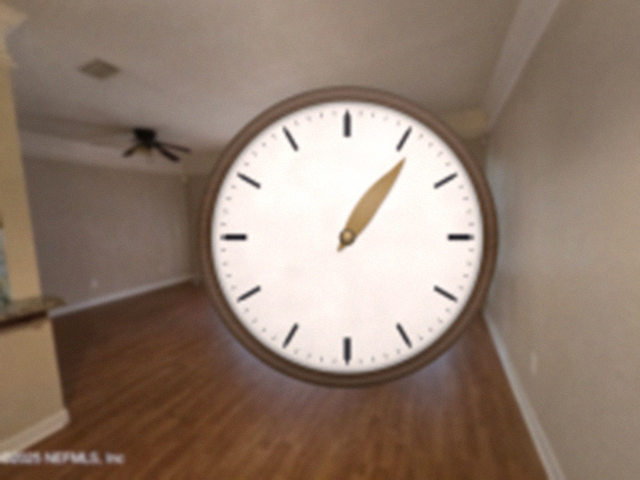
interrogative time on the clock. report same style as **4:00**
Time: **1:06**
